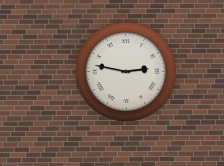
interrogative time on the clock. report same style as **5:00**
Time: **2:47**
